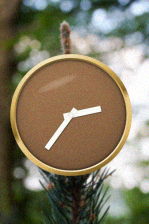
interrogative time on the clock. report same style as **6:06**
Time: **2:36**
